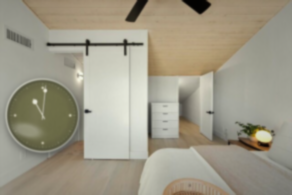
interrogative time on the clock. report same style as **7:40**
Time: **11:01**
